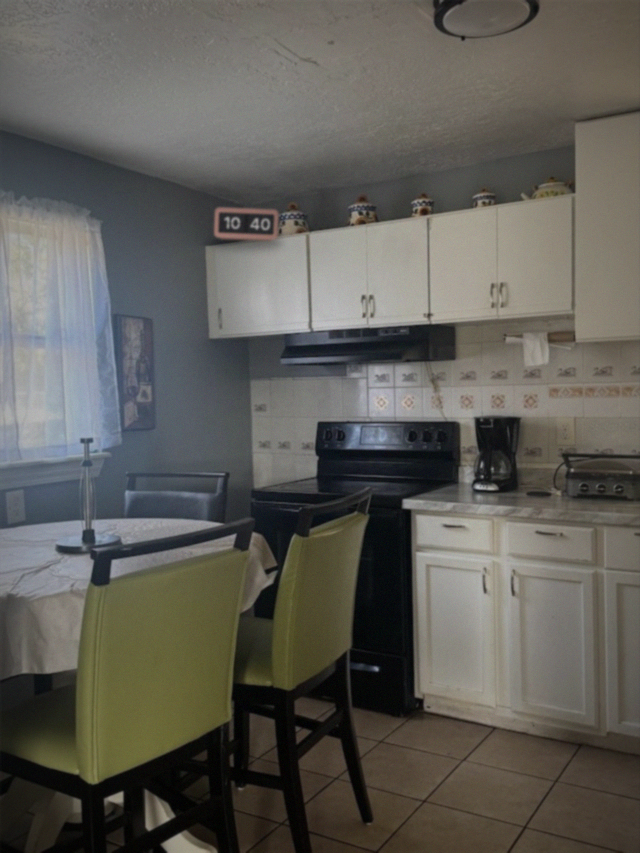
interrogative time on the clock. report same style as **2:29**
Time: **10:40**
